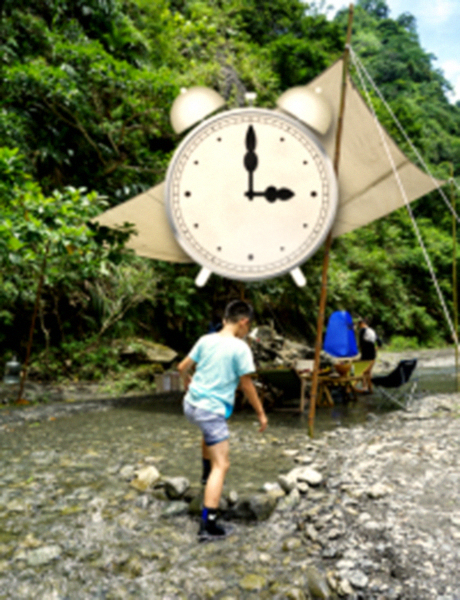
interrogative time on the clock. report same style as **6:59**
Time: **3:00**
